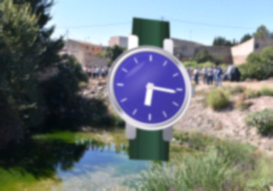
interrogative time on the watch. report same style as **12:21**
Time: **6:16**
